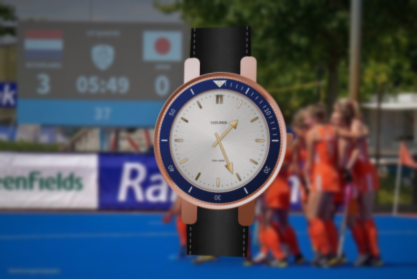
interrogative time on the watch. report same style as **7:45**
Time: **1:26**
